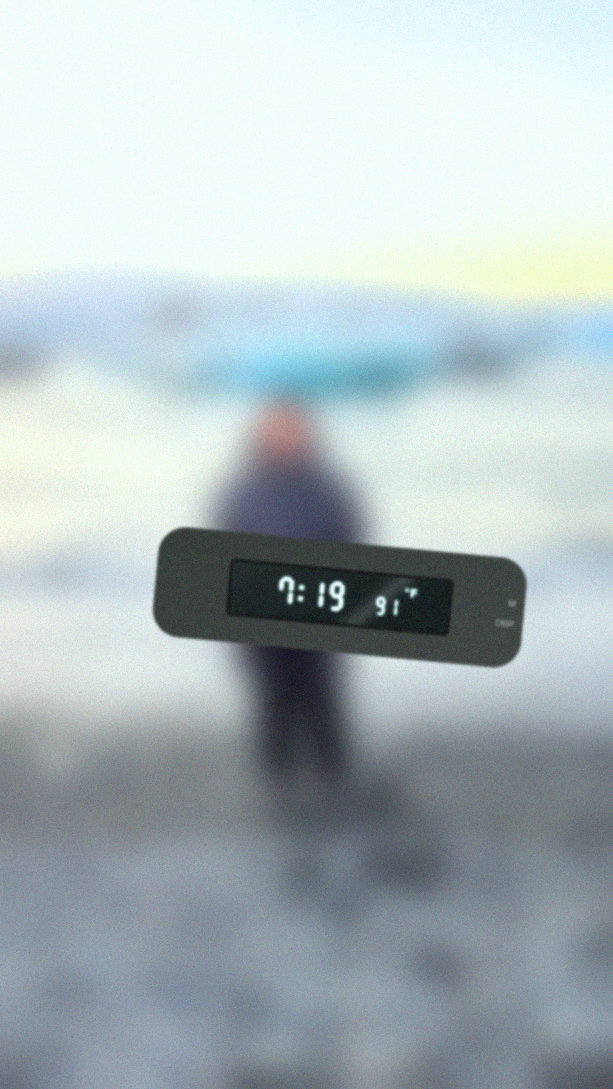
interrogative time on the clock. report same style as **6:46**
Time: **7:19**
